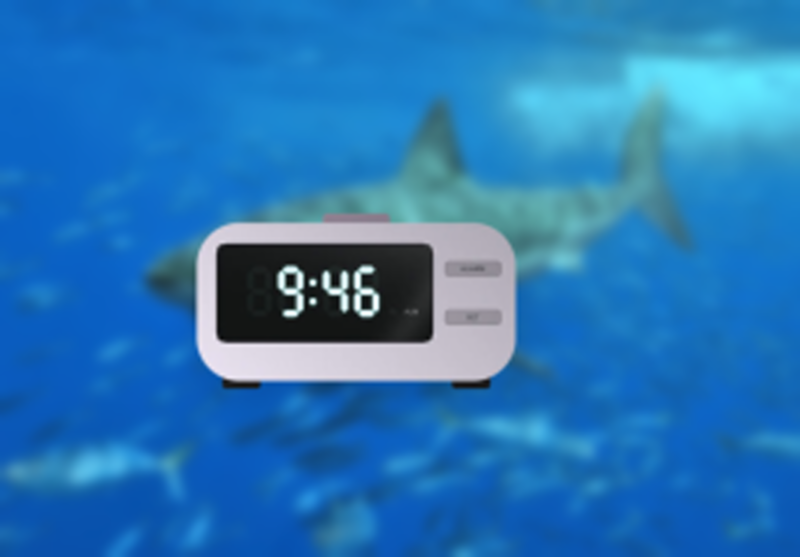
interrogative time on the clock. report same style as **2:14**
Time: **9:46**
